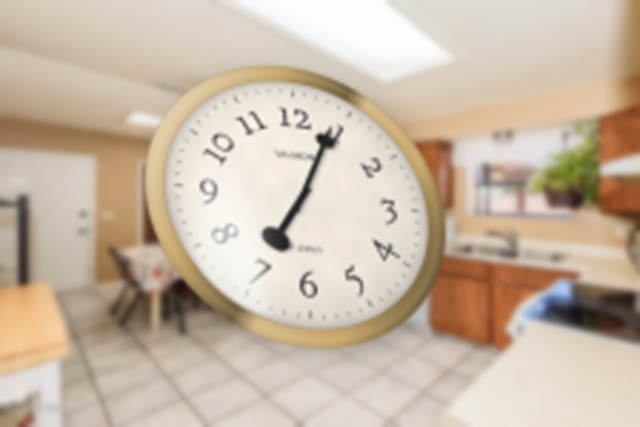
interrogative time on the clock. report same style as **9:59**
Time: **7:04**
